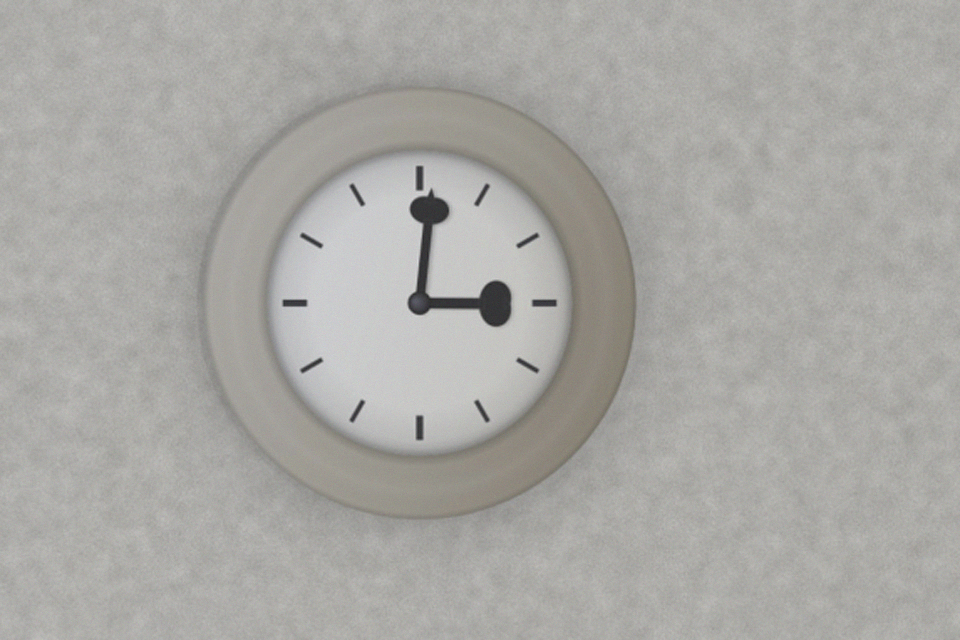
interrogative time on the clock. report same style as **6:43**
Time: **3:01**
